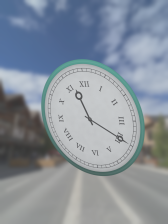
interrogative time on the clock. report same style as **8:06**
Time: **11:20**
